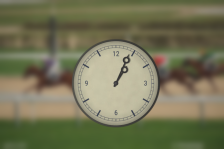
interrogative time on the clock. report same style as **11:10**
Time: **1:04**
